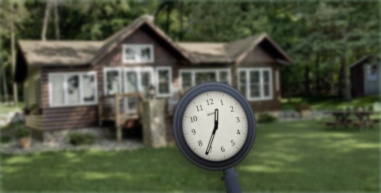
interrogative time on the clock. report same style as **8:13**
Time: **12:36**
